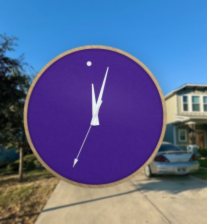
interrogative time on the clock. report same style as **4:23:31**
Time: **12:03:35**
